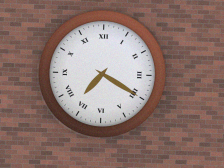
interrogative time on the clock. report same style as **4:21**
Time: **7:20**
